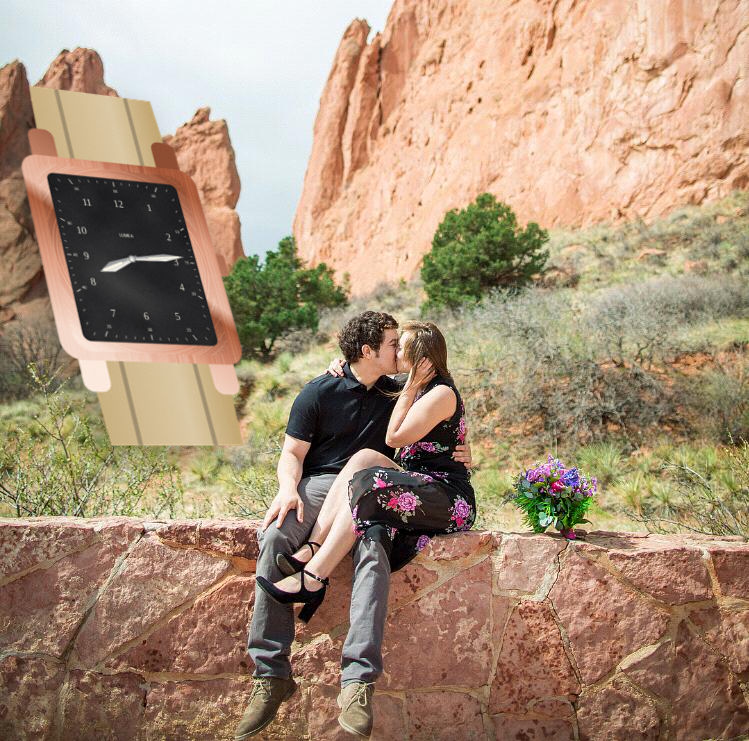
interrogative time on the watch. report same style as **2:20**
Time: **8:14**
